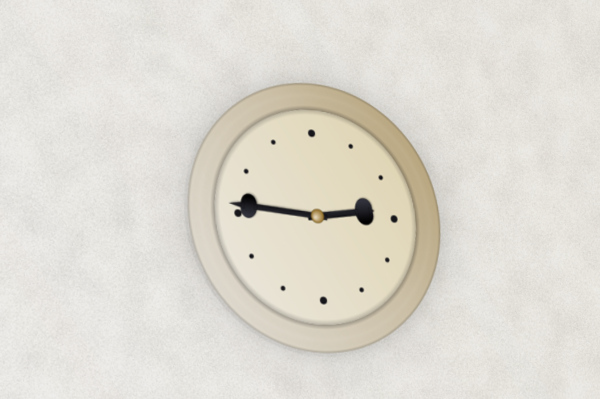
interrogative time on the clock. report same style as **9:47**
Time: **2:46**
